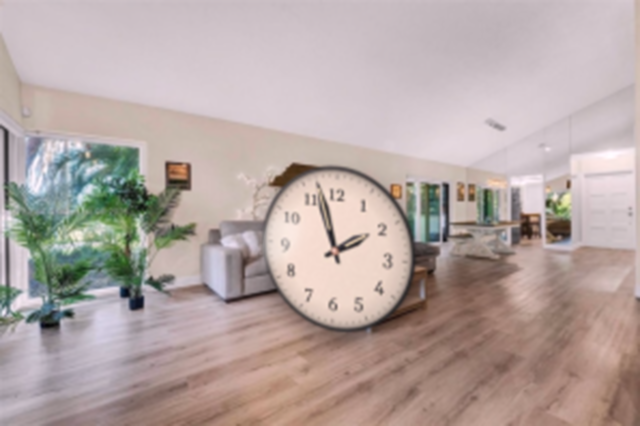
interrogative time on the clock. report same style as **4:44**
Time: **1:57**
